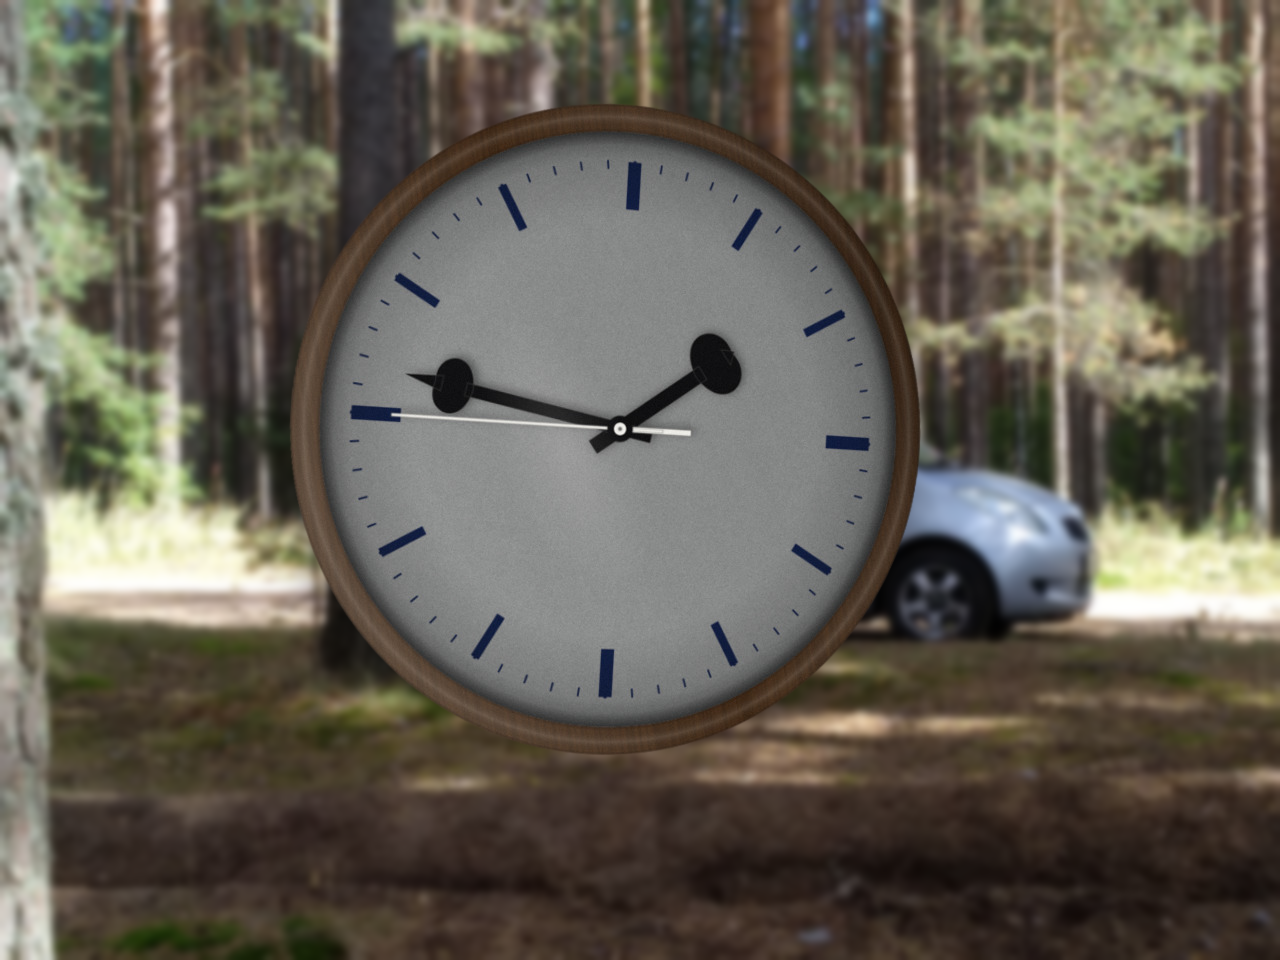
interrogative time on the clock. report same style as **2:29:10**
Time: **1:46:45**
